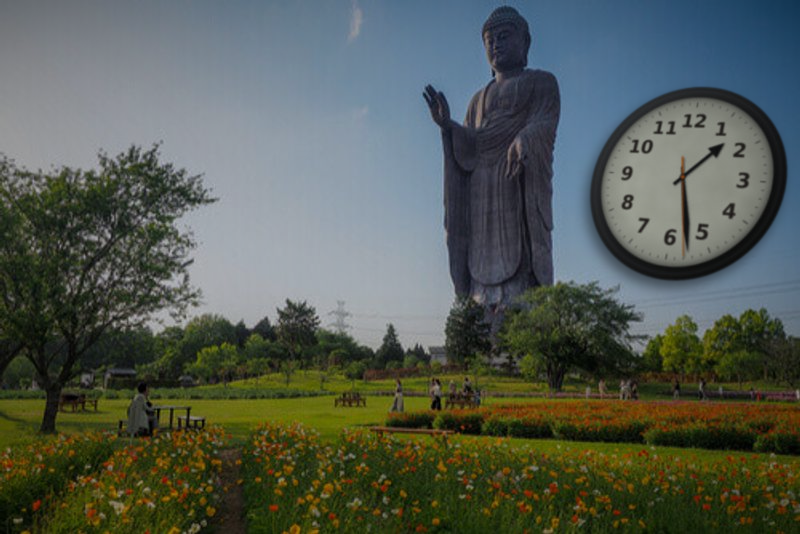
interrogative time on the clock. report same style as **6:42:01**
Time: **1:27:28**
